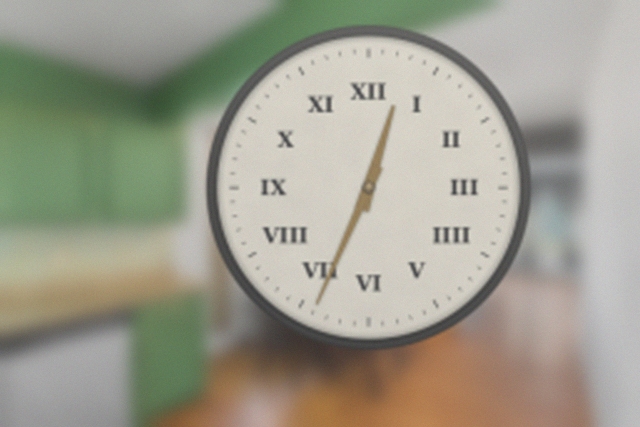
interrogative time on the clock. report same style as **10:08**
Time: **12:34**
